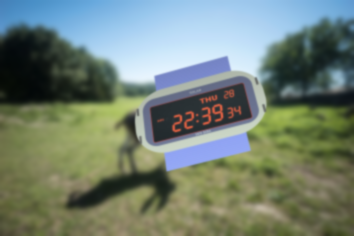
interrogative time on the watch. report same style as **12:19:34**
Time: **22:39:34**
